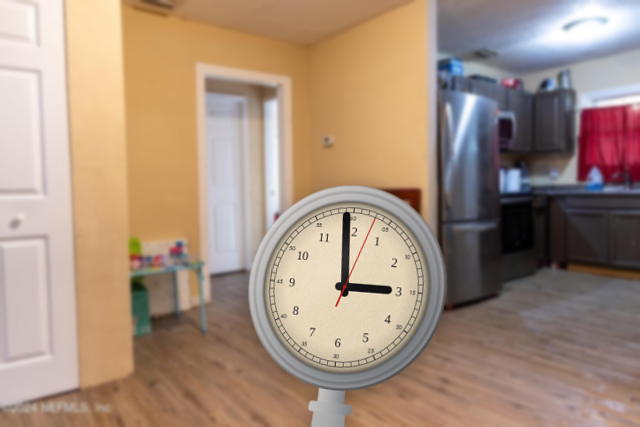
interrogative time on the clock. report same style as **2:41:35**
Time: **2:59:03**
